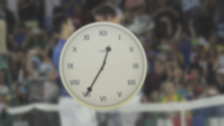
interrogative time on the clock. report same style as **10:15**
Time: **12:35**
